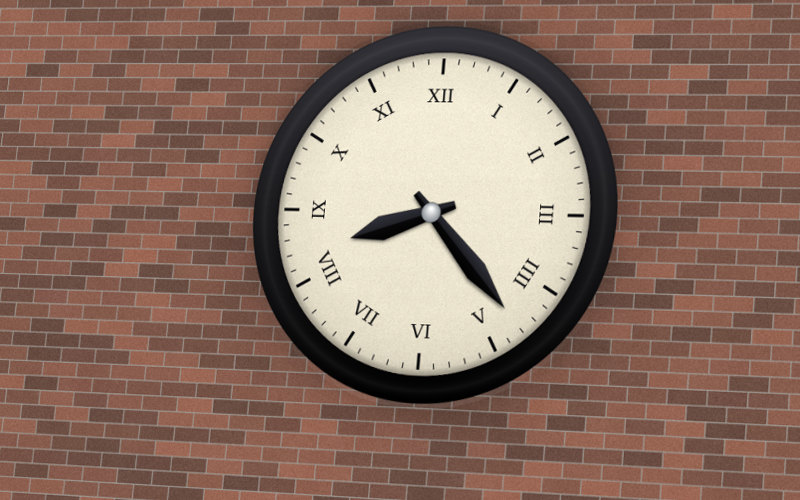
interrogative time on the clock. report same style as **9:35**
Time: **8:23**
